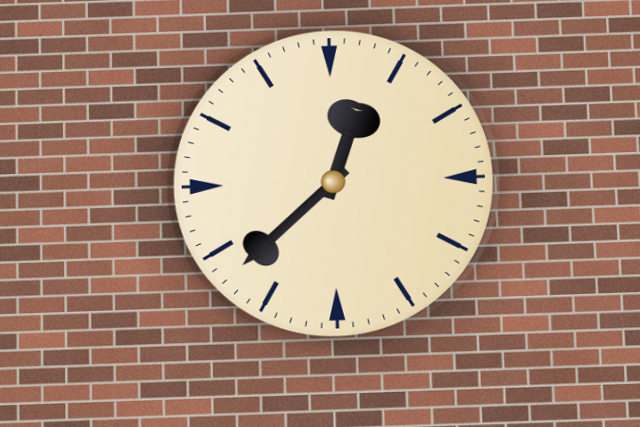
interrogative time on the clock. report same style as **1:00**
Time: **12:38**
